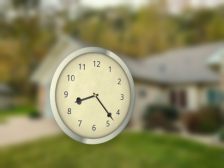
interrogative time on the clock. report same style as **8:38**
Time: **8:23**
